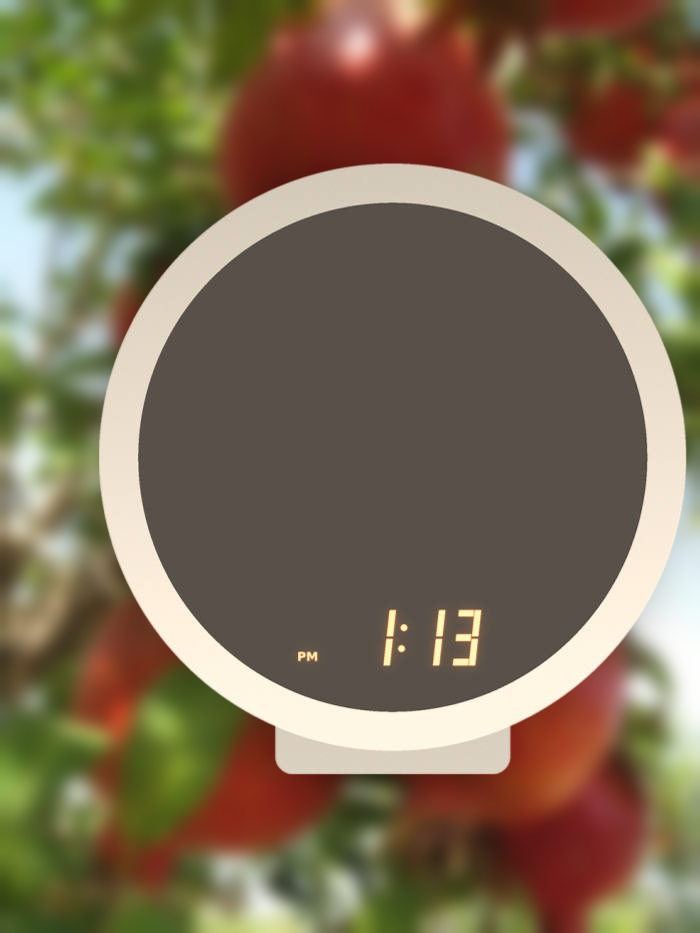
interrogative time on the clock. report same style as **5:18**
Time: **1:13**
